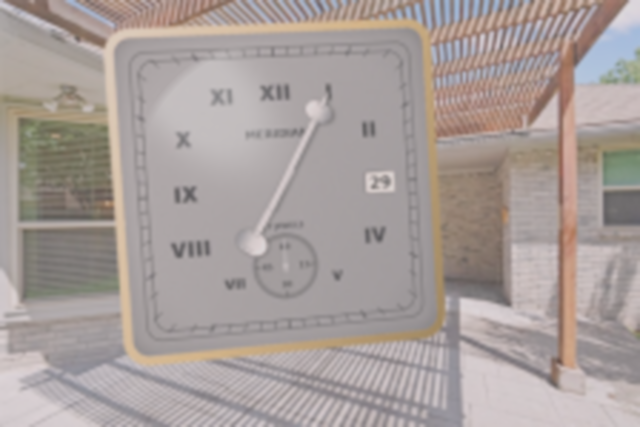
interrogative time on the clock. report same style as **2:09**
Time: **7:05**
